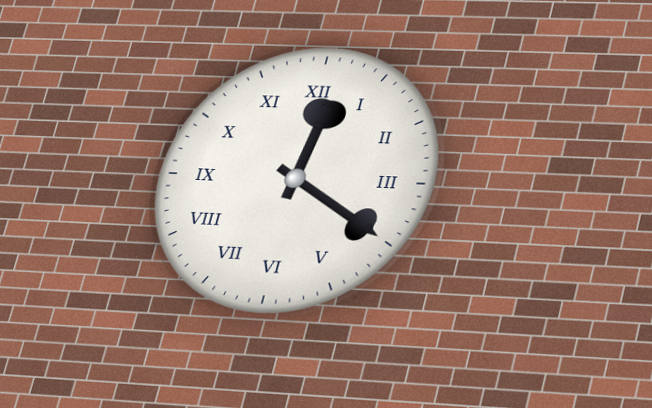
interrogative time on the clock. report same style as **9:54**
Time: **12:20**
